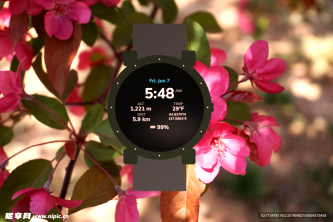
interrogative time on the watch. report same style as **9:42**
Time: **5:48**
